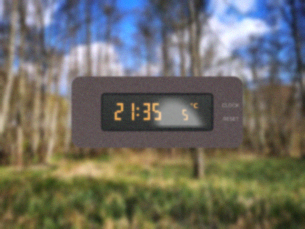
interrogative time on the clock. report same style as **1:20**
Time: **21:35**
